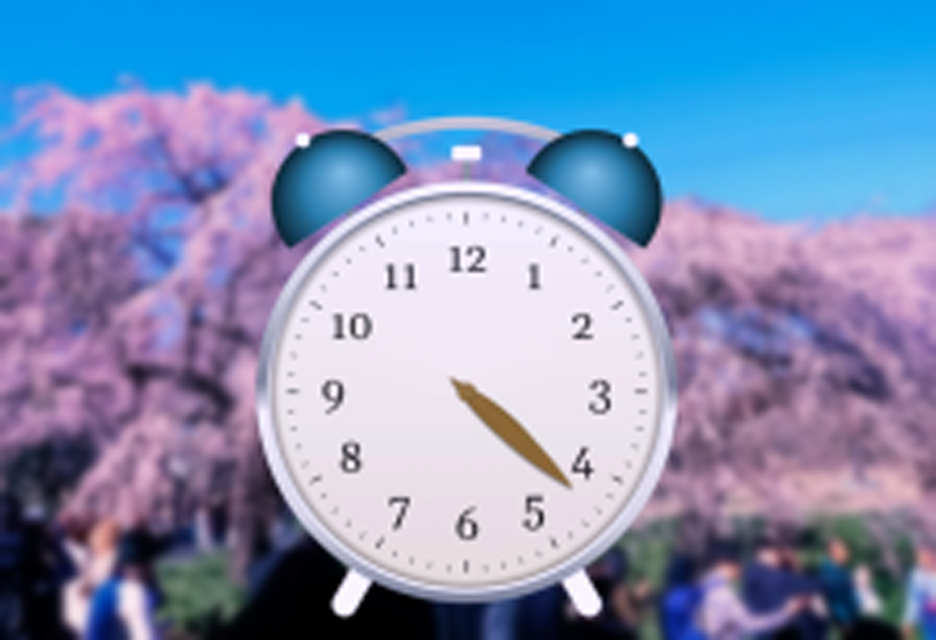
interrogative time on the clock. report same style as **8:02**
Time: **4:22**
